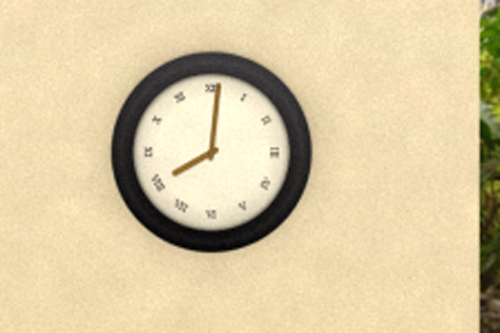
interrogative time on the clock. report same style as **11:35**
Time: **8:01**
